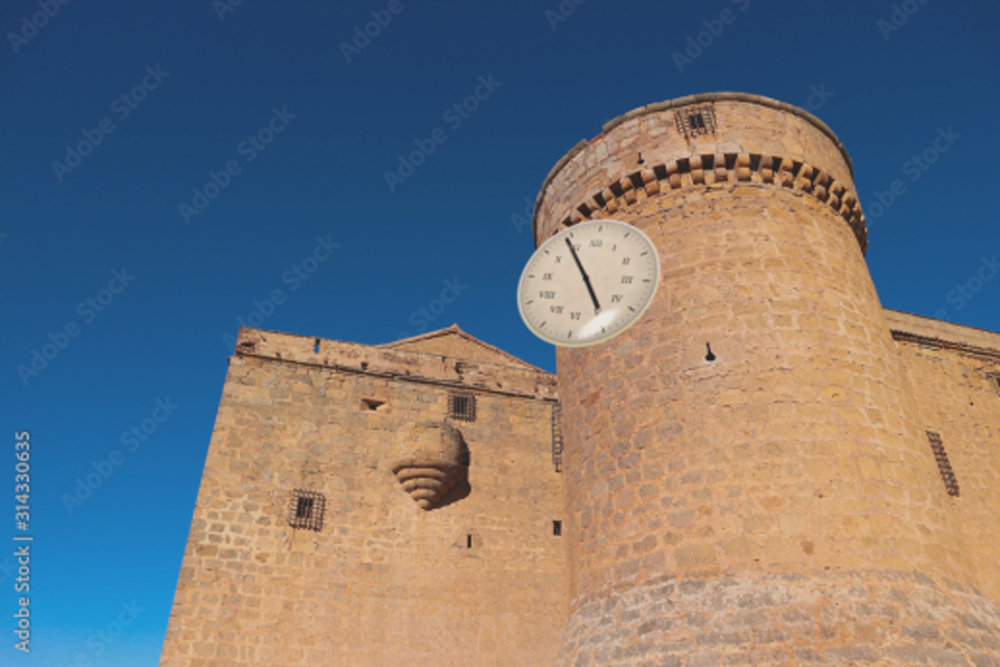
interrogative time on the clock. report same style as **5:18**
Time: **4:54**
